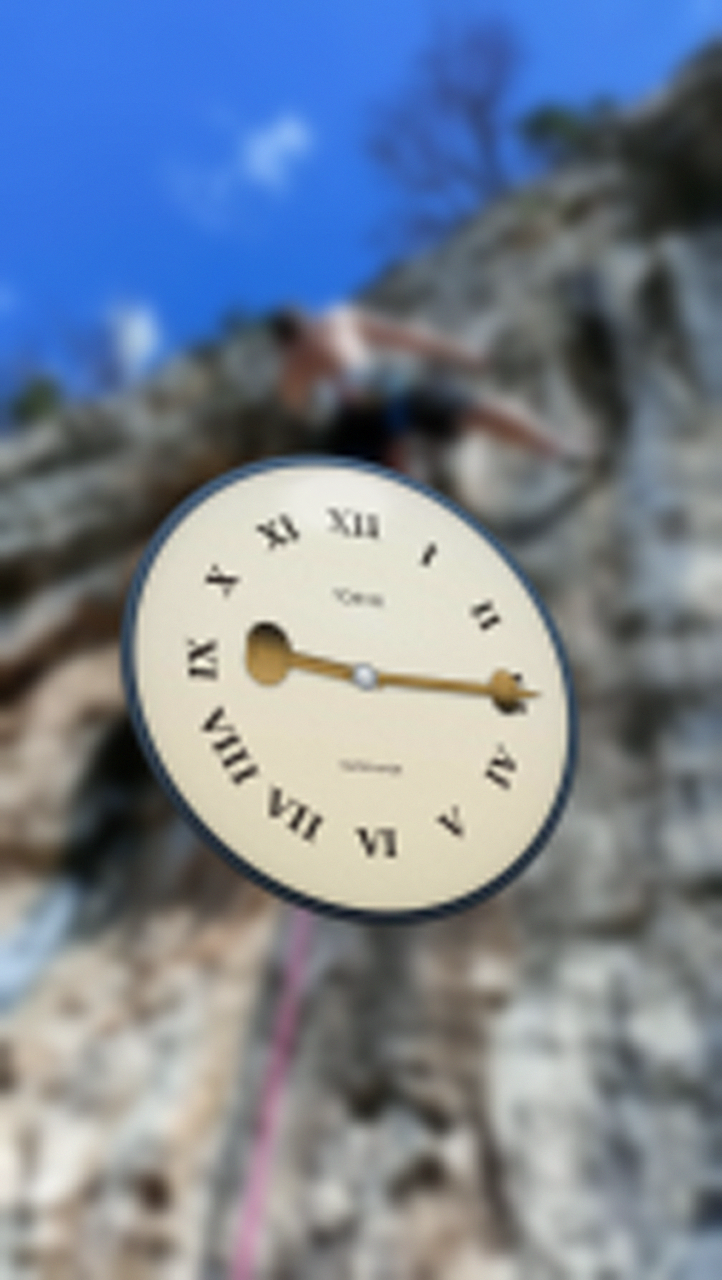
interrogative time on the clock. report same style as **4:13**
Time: **9:15**
